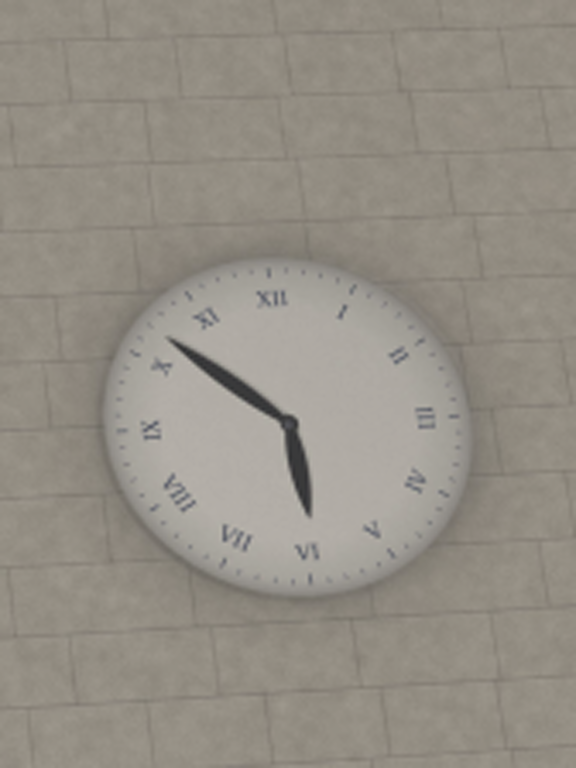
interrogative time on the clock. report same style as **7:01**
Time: **5:52**
